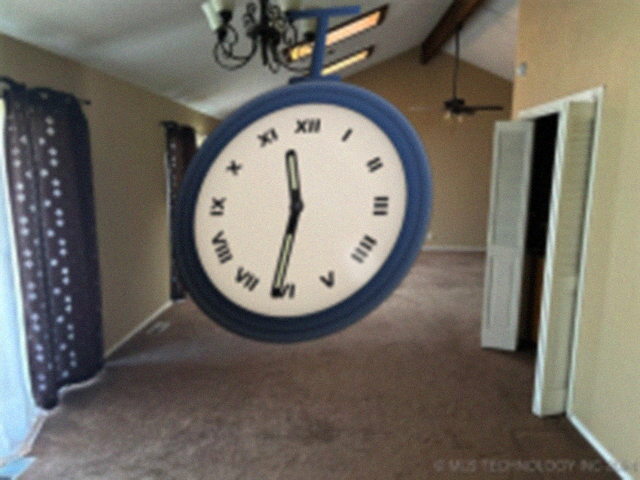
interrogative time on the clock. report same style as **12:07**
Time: **11:31**
